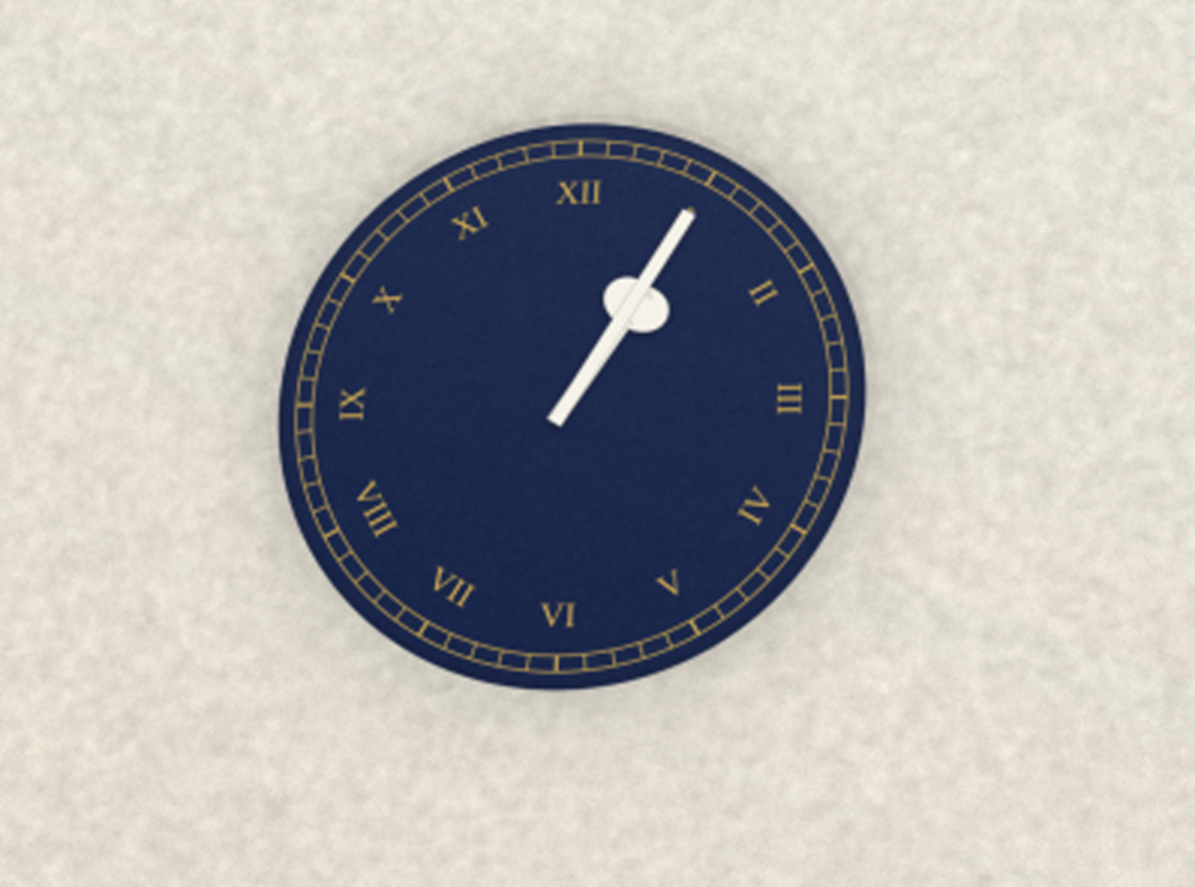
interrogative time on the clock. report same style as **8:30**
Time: **1:05**
